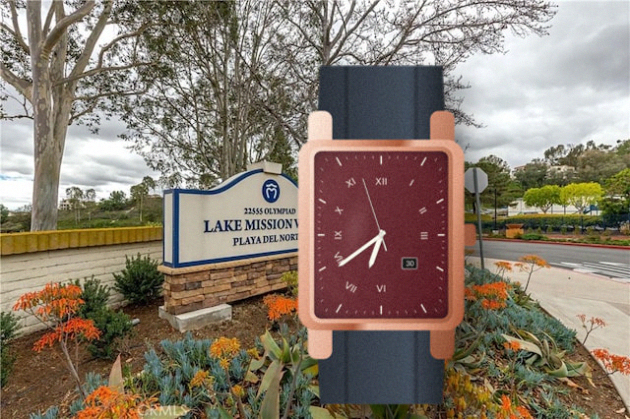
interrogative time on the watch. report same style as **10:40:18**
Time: **6:38:57**
